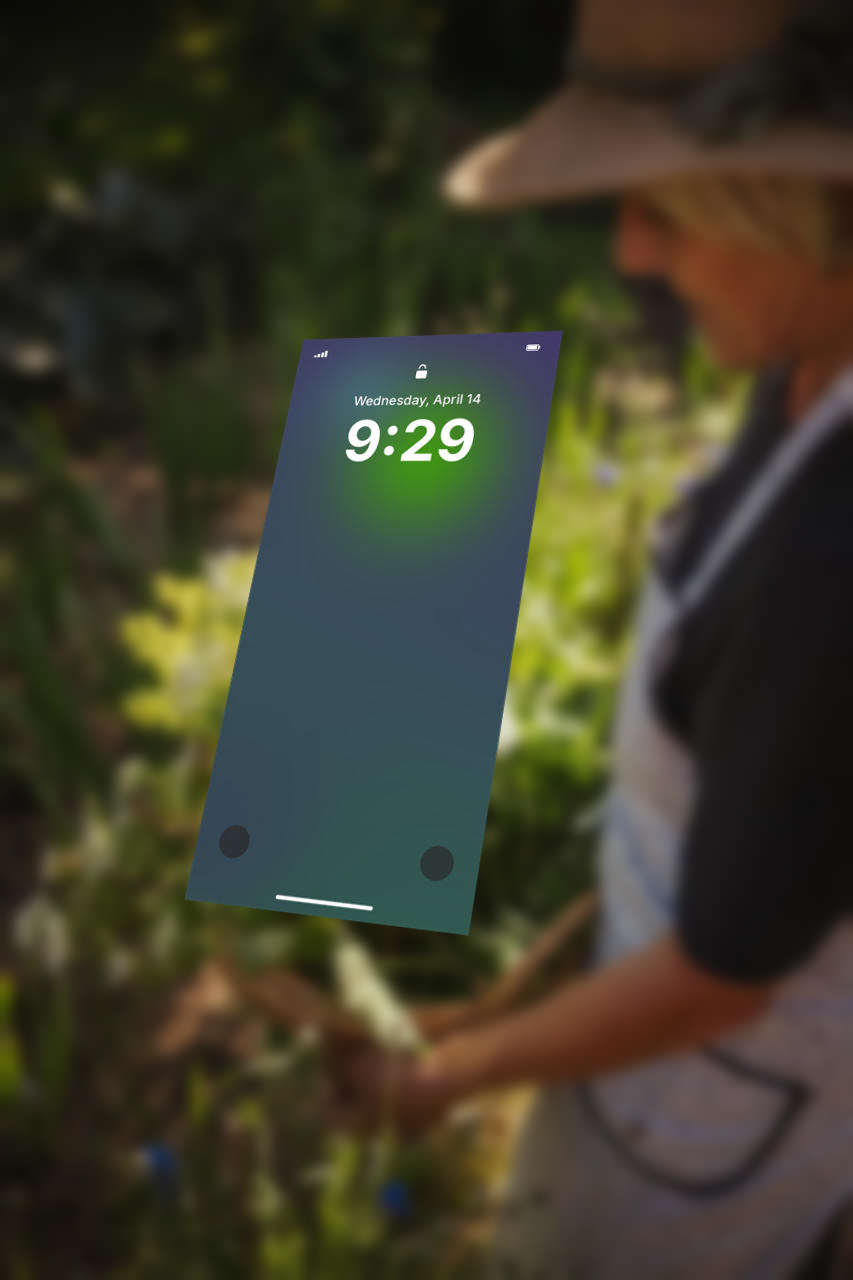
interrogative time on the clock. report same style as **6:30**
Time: **9:29**
